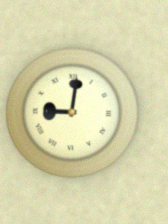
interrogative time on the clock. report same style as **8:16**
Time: **9:01**
